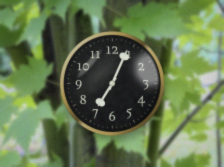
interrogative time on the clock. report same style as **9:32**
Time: **7:04**
